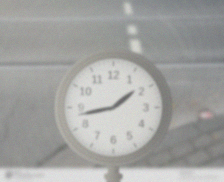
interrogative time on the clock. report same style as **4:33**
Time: **1:43**
